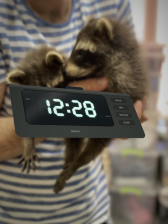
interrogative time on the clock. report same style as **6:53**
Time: **12:28**
